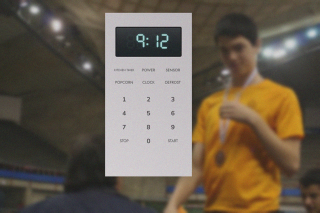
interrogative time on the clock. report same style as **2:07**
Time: **9:12**
